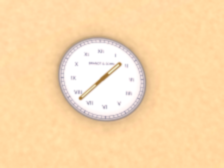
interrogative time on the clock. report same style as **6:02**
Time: **1:38**
